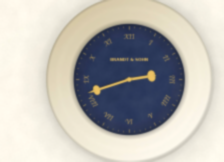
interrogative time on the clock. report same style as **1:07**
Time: **2:42**
